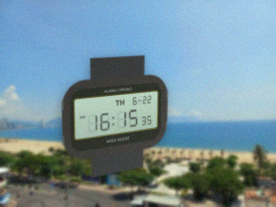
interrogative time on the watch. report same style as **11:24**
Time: **16:15**
